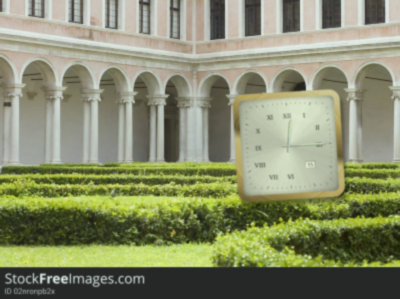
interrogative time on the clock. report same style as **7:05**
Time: **12:15**
